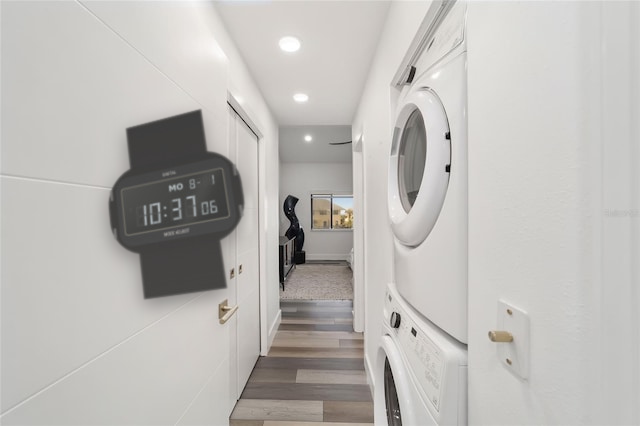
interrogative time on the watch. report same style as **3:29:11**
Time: **10:37:06**
